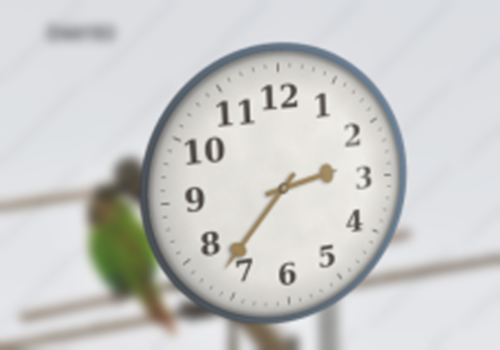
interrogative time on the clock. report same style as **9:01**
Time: **2:37**
